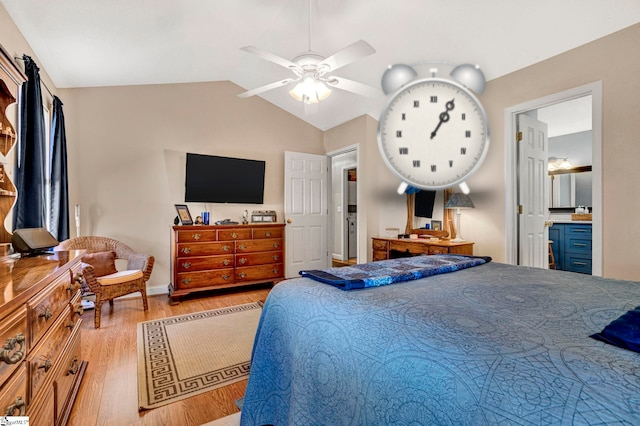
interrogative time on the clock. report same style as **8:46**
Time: **1:05**
